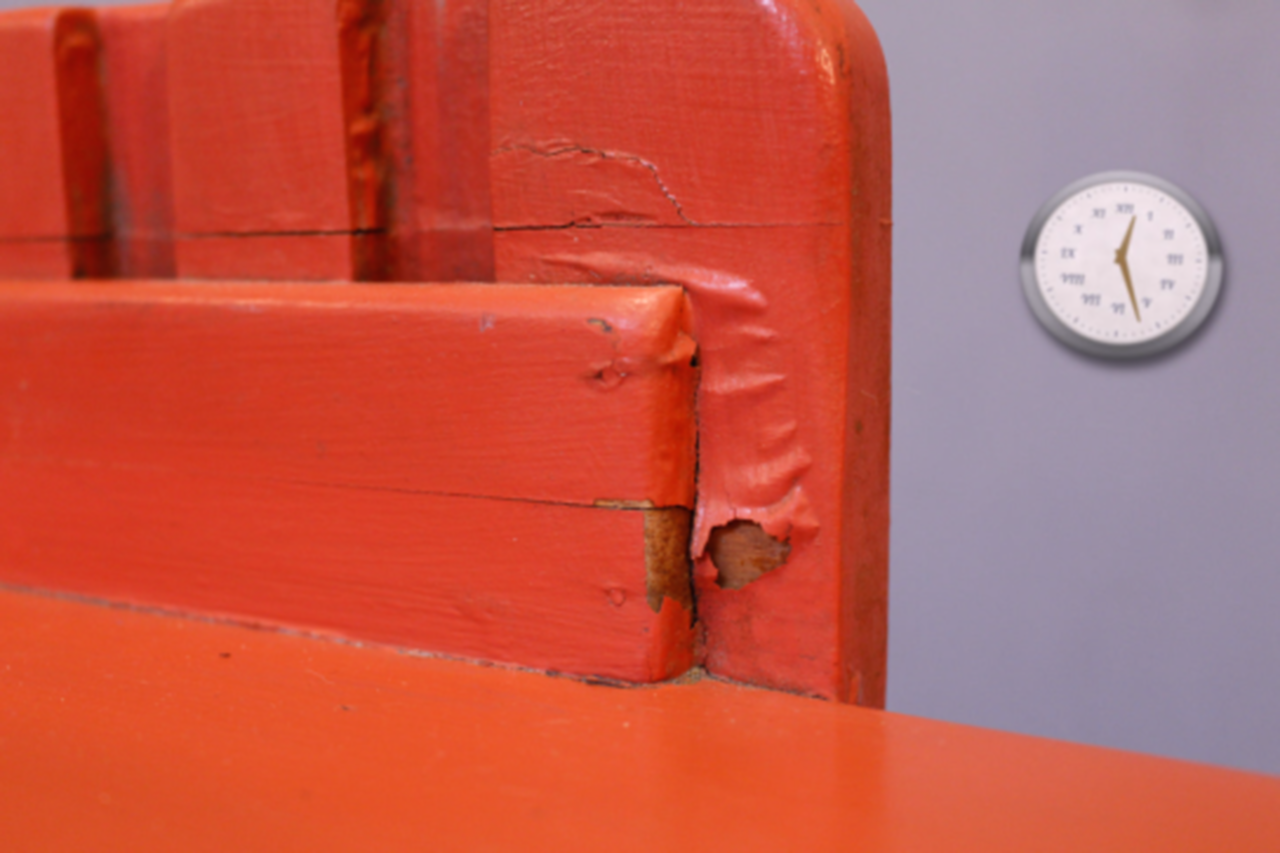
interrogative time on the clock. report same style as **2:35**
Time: **12:27**
